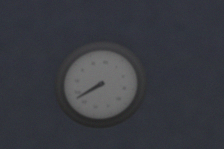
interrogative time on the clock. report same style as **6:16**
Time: **7:38**
